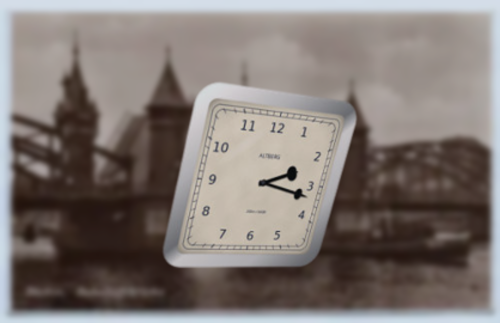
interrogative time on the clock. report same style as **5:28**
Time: **2:17**
